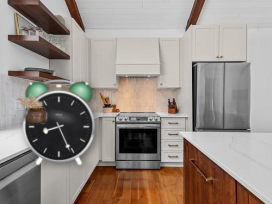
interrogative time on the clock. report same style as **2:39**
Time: **8:26**
